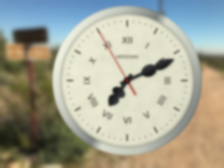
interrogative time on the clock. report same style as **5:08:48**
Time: **7:10:55**
